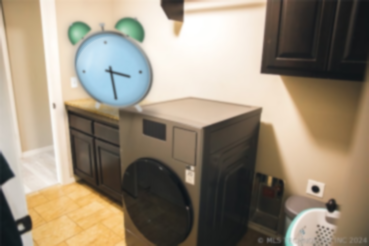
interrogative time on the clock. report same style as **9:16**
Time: **3:30**
